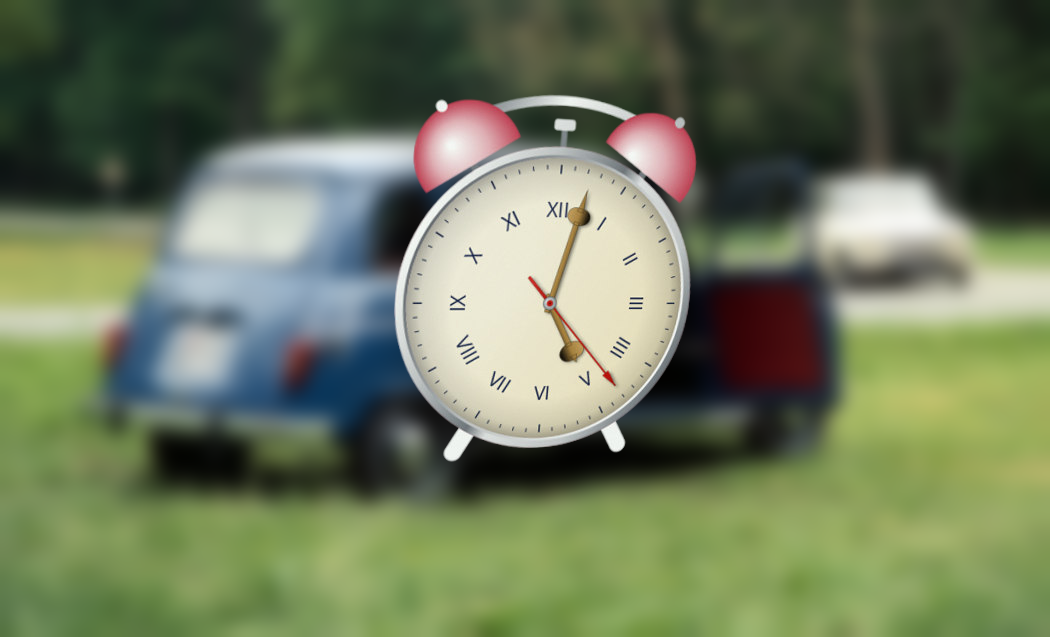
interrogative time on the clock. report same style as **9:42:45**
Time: **5:02:23**
